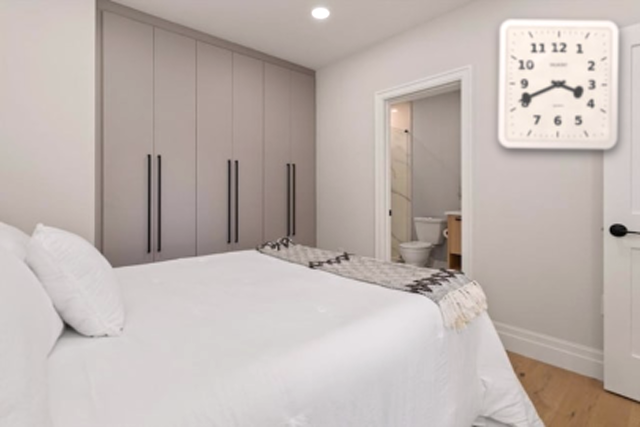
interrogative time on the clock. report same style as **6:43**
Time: **3:41**
